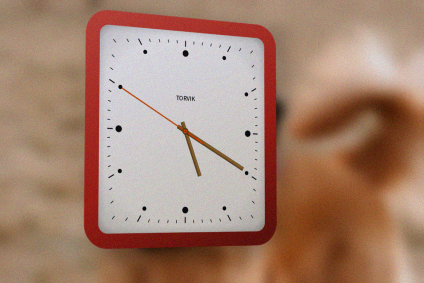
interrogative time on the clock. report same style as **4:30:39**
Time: **5:19:50**
